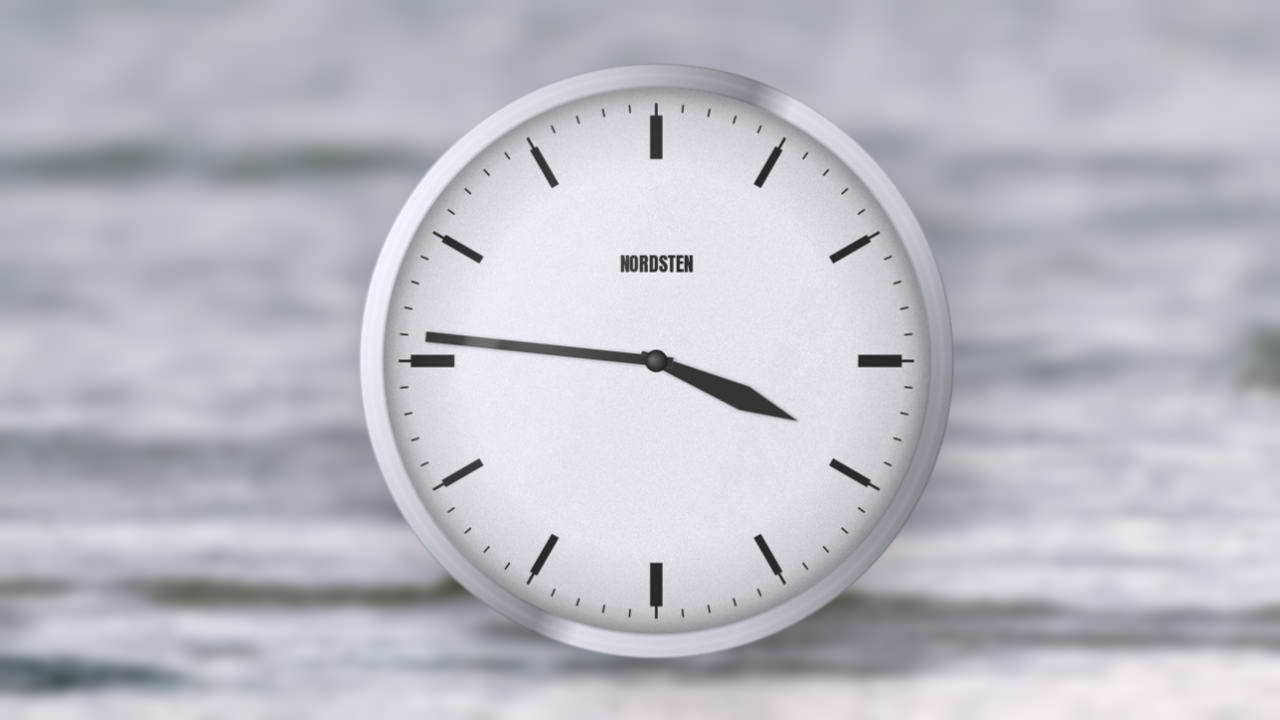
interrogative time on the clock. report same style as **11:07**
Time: **3:46**
